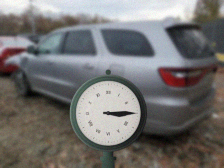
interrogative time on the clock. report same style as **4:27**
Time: **3:15**
